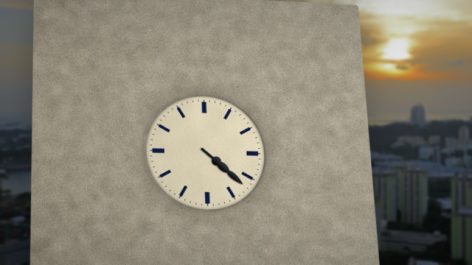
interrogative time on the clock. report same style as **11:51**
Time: **4:22**
